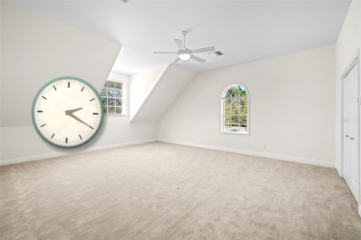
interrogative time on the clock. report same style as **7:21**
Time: **2:20**
